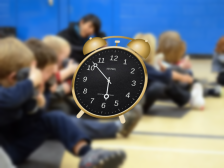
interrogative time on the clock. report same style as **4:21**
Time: **5:52**
